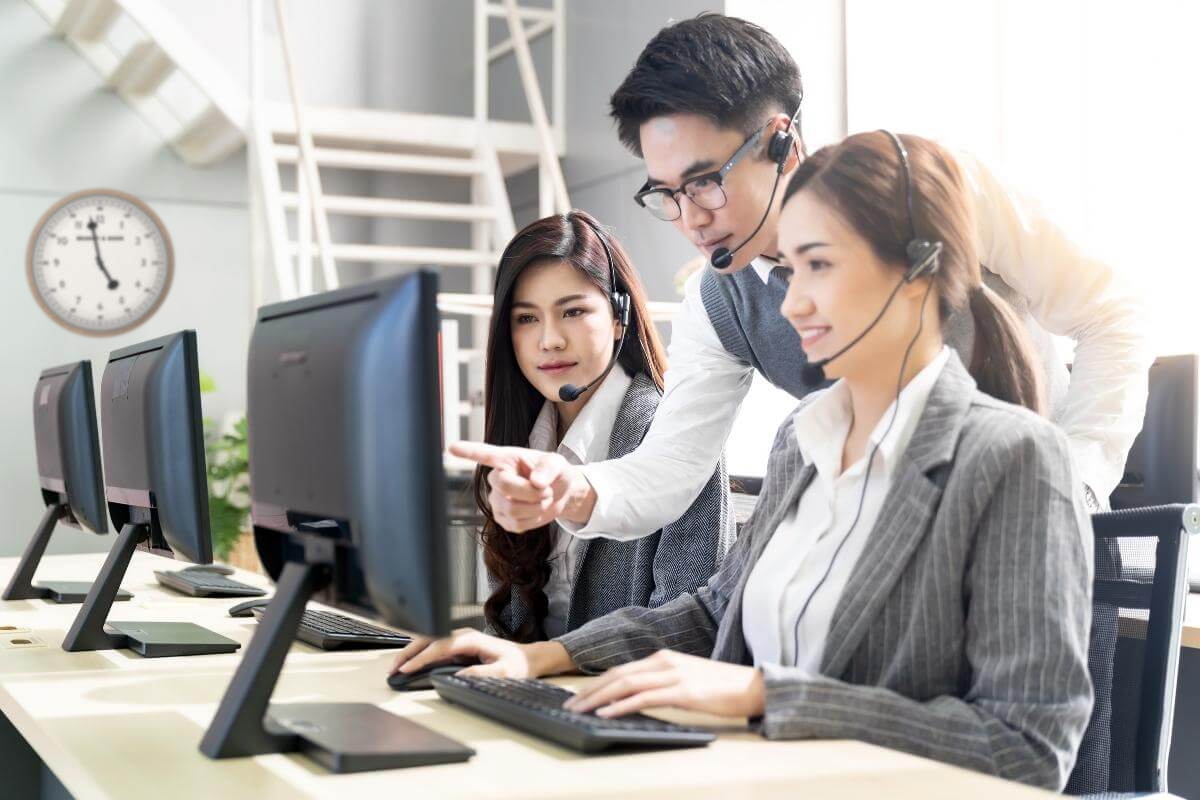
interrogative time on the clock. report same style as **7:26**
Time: **4:58**
